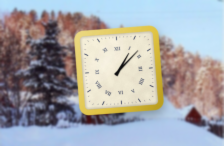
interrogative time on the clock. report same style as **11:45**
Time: **1:08**
